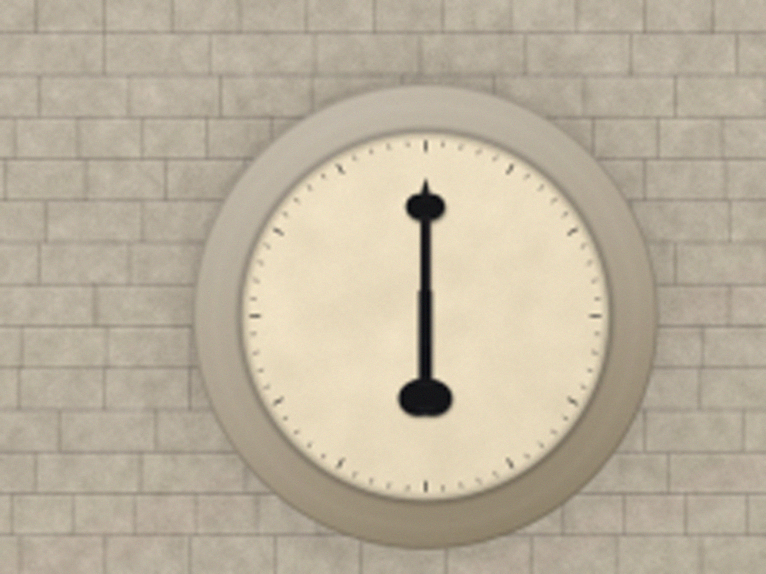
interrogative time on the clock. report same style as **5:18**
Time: **6:00**
